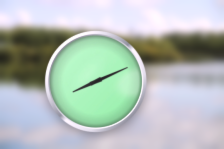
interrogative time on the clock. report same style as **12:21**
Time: **8:11**
